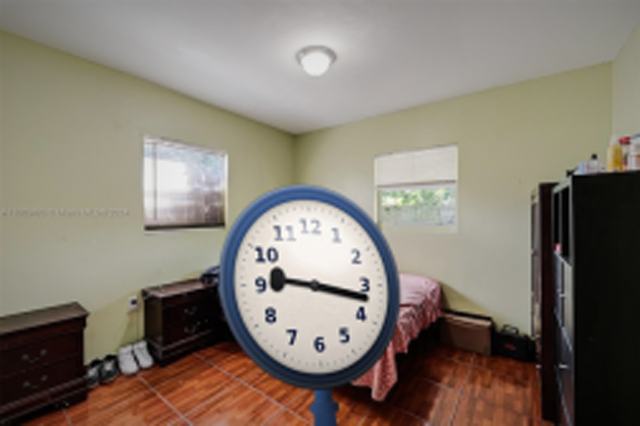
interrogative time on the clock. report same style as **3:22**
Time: **9:17**
